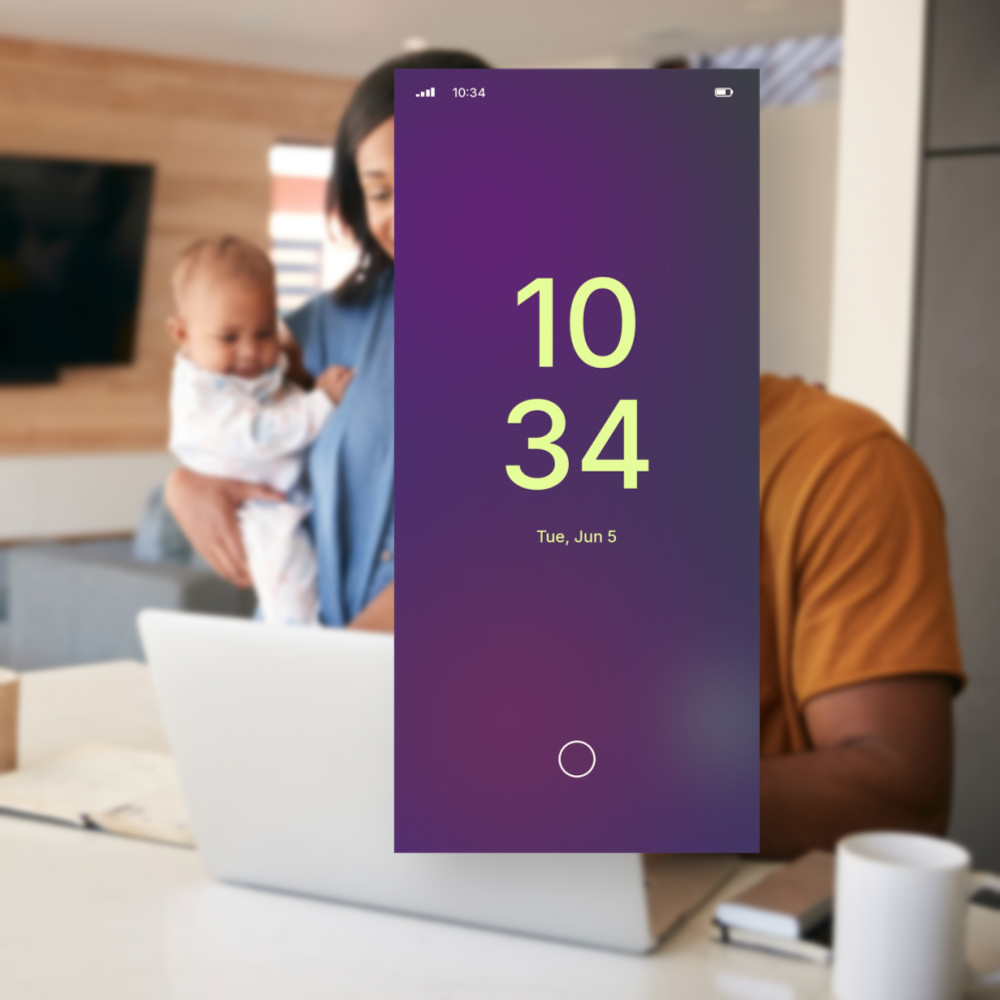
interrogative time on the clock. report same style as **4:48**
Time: **10:34**
